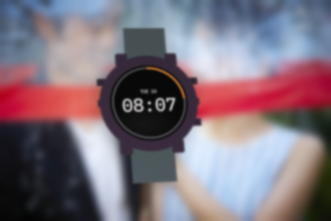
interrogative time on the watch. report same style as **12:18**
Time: **8:07**
